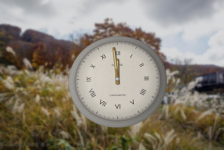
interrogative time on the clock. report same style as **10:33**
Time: **11:59**
